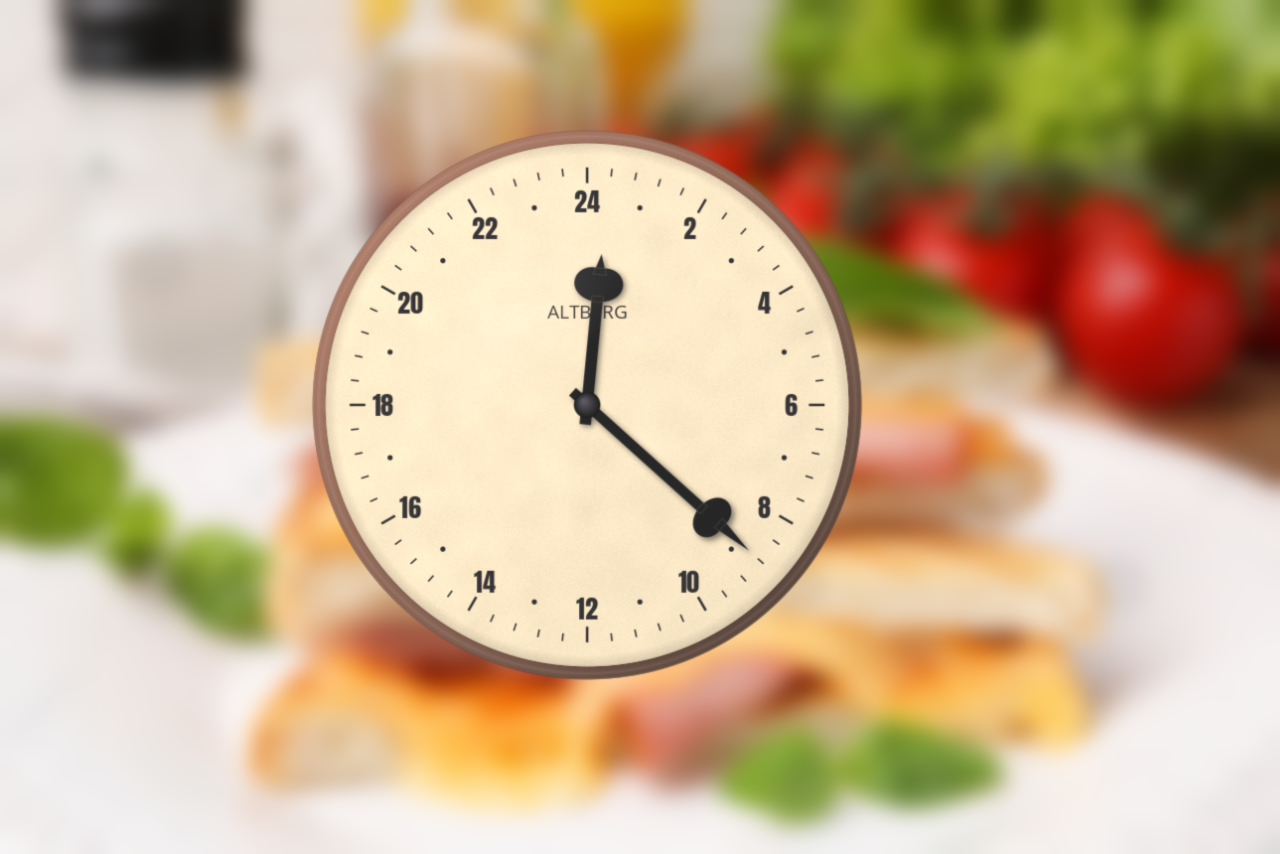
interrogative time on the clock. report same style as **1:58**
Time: **0:22**
